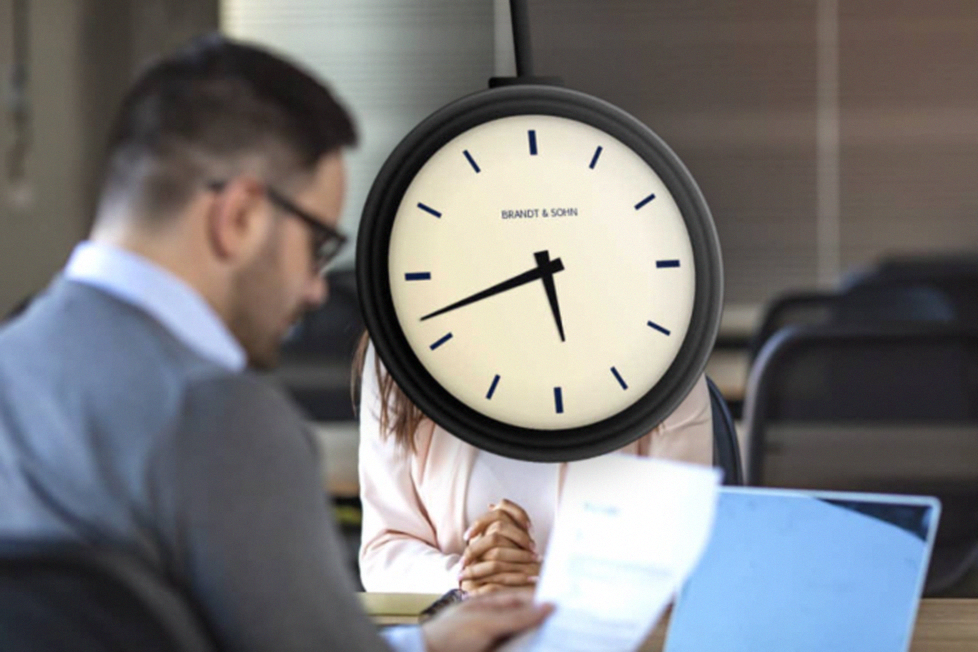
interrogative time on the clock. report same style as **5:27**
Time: **5:42**
